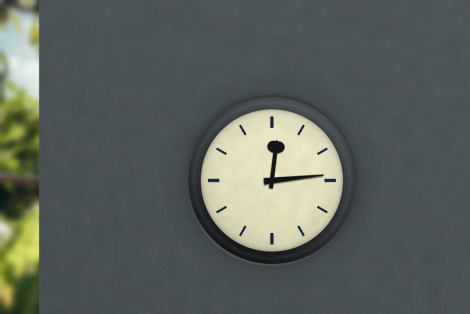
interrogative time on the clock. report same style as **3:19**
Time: **12:14**
